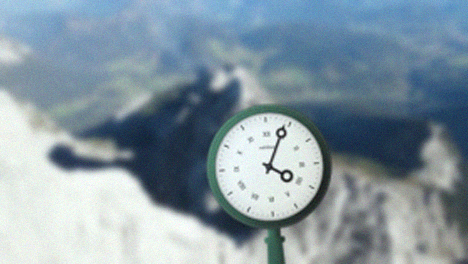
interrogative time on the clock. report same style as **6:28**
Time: **4:04**
